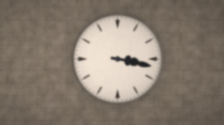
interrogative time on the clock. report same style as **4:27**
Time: **3:17**
